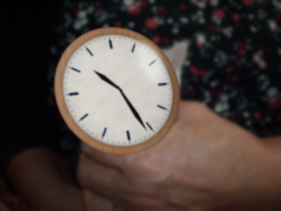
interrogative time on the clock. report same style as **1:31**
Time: **10:26**
